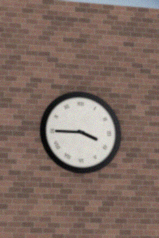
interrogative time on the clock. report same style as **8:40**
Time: **3:45**
